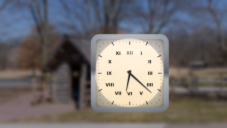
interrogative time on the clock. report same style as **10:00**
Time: **6:22**
